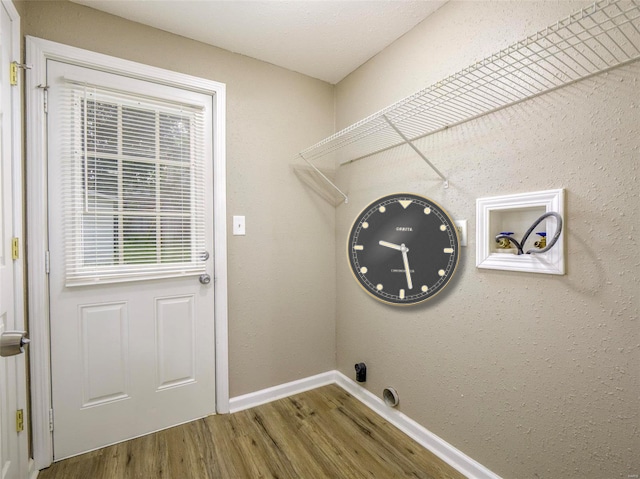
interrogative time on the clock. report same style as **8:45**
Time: **9:28**
